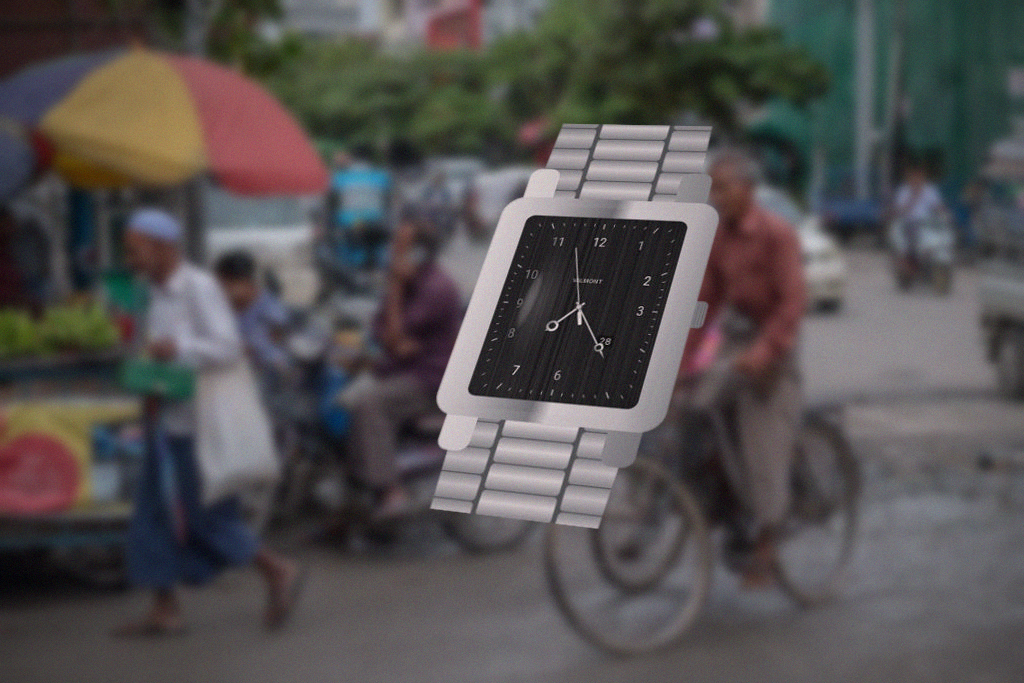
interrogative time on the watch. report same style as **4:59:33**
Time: **7:23:57**
